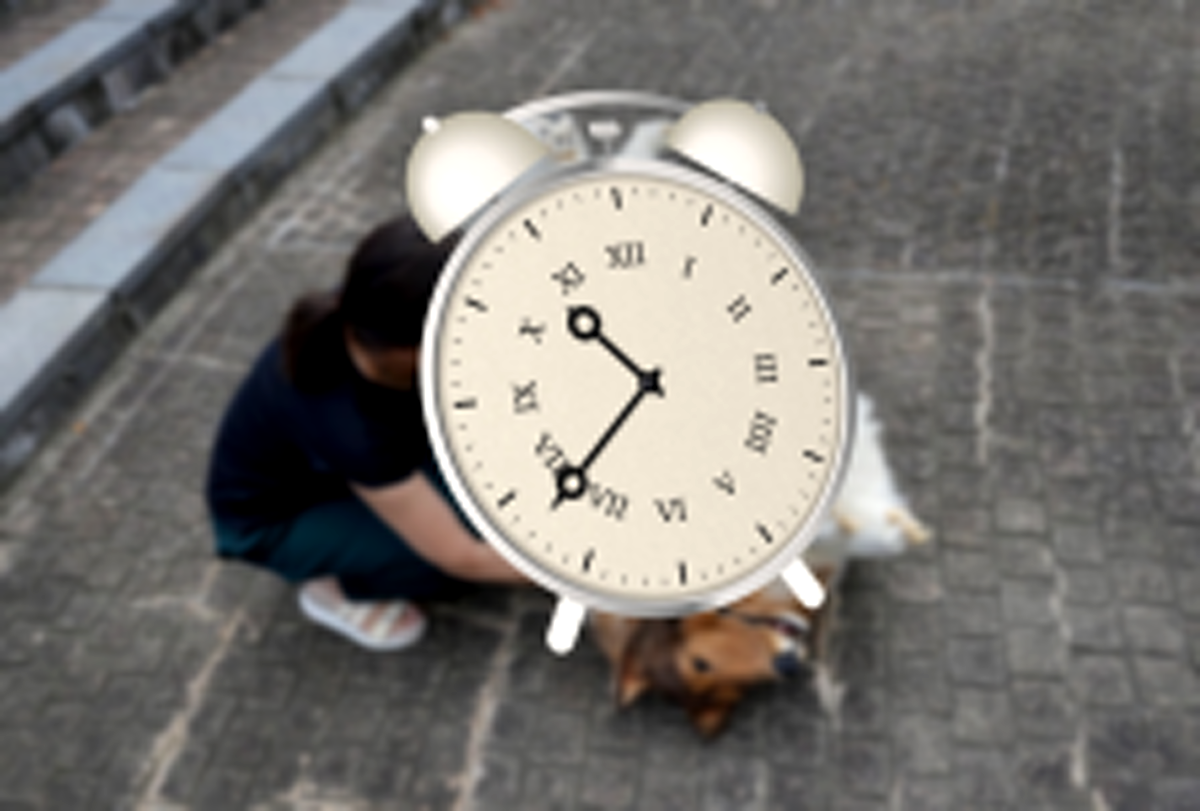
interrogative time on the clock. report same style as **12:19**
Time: **10:38**
